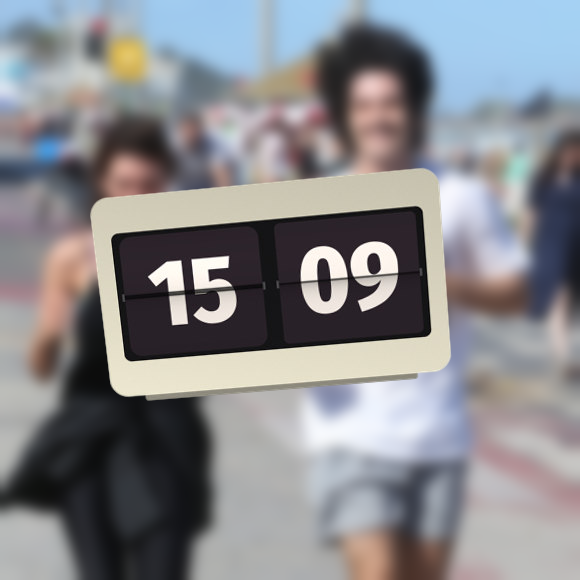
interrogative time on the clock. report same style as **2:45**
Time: **15:09**
